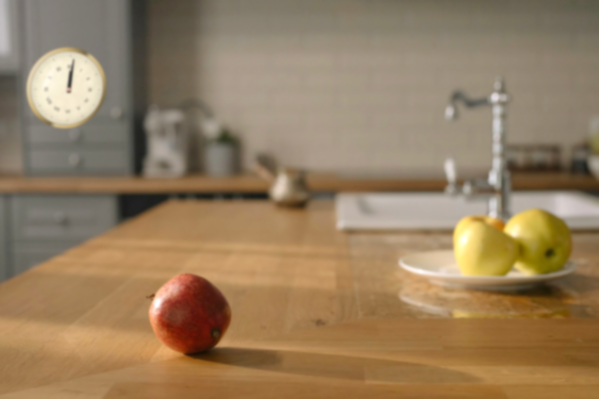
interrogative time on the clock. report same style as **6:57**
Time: **12:01**
